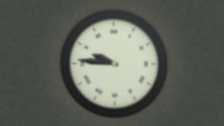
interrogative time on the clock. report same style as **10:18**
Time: **9:46**
